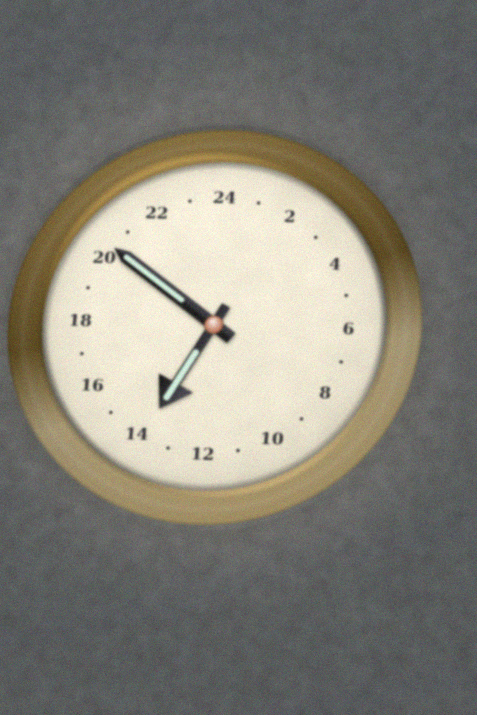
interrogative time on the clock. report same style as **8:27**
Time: **13:51**
